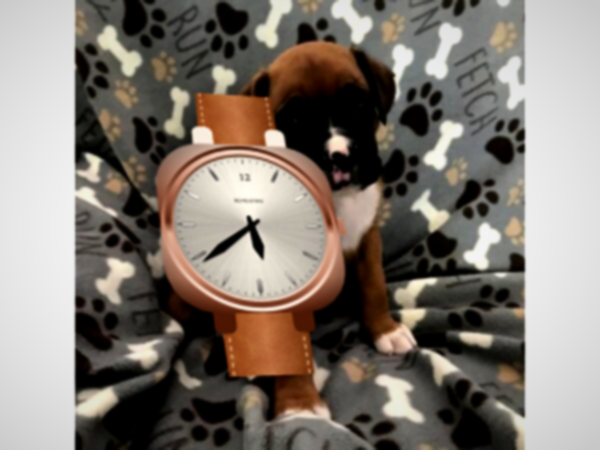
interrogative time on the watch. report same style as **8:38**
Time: **5:39**
